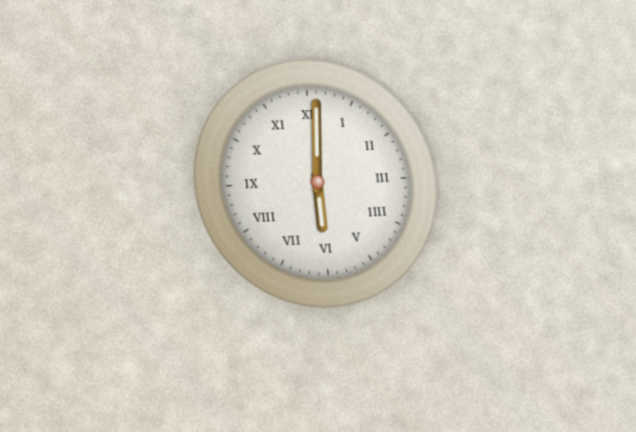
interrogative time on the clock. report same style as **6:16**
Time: **6:01**
